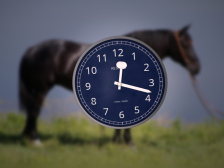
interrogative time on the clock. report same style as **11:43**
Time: **12:18**
